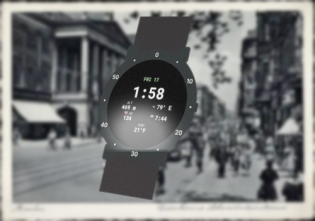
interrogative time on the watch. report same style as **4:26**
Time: **1:58**
